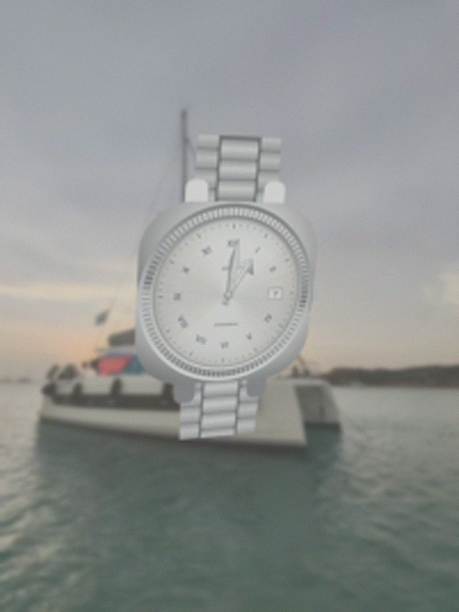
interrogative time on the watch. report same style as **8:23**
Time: **1:01**
